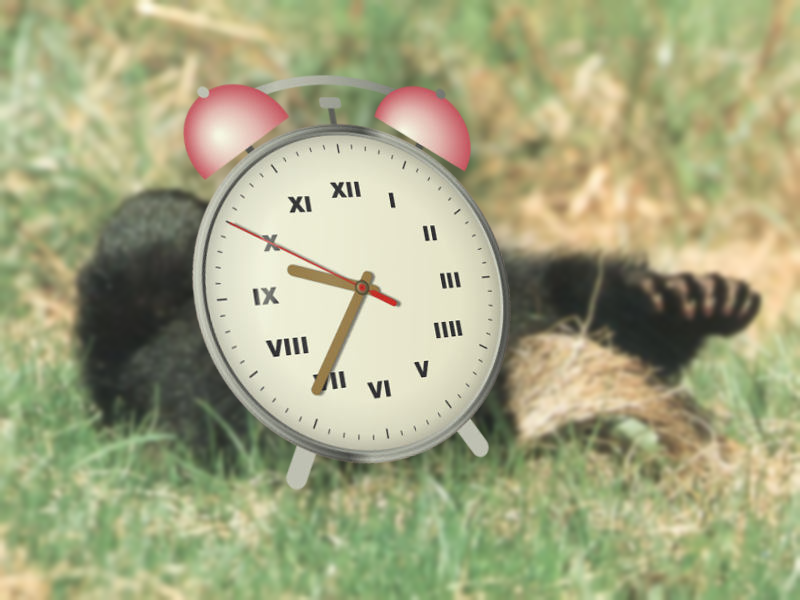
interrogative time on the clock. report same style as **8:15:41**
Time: **9:35:50**
